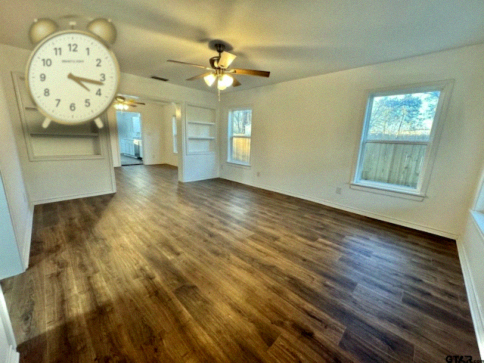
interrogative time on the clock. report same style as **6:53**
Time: **4:17**
